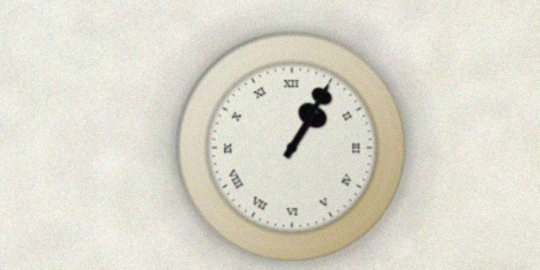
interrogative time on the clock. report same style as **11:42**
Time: **1:05**
